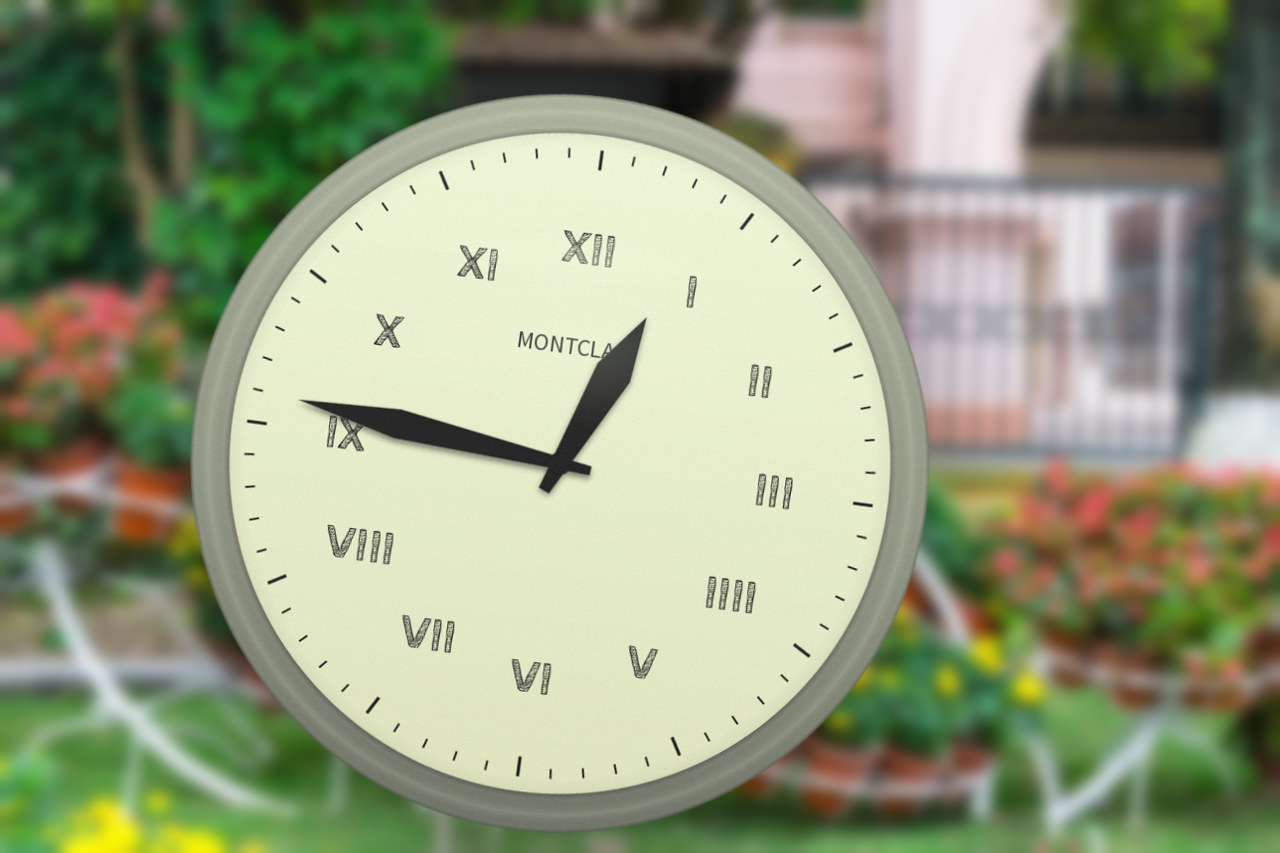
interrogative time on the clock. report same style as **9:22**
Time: **12:46**
